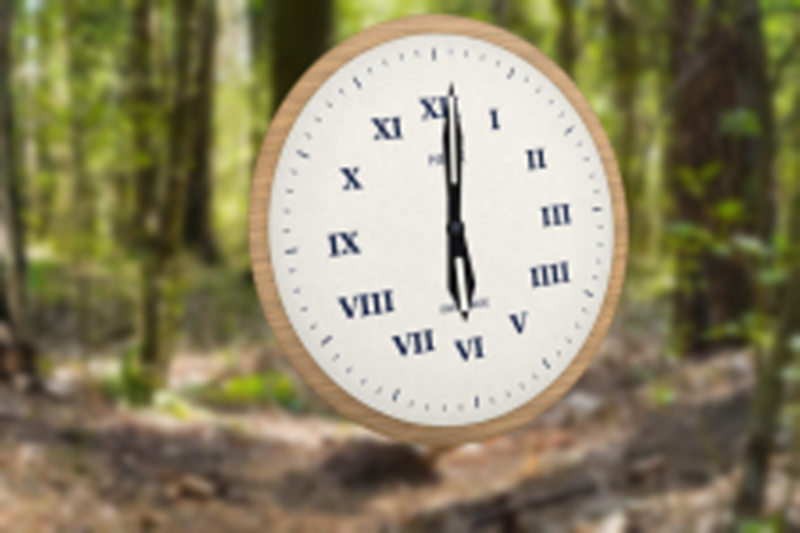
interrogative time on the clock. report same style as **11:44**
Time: **6:01**
